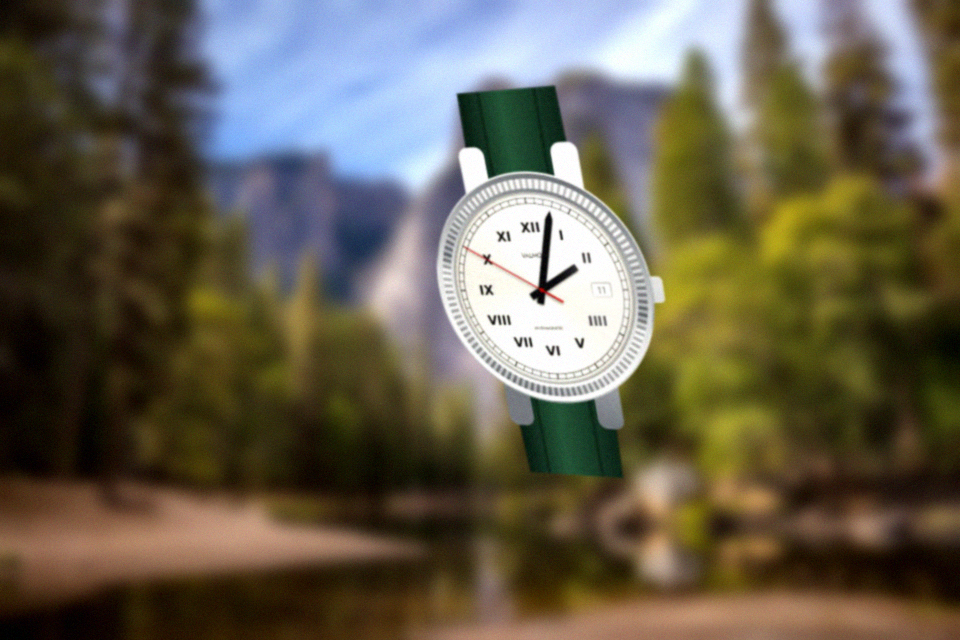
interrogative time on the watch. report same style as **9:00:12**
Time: **2:02:50**
